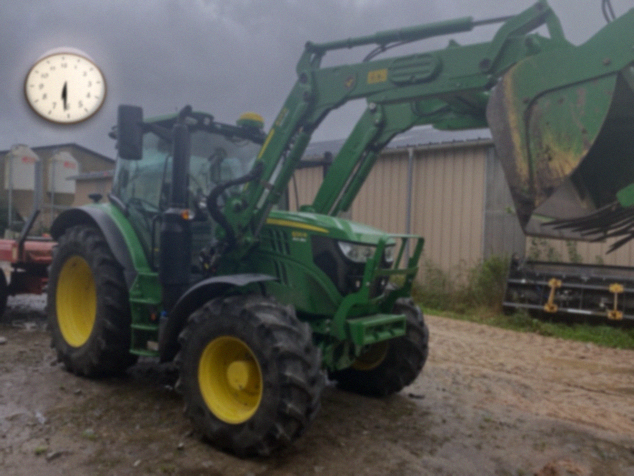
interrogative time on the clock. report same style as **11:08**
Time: **6:31**
